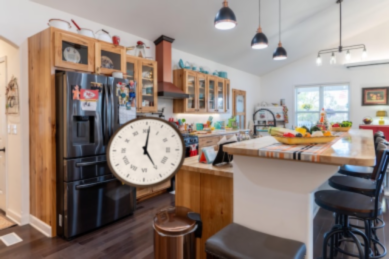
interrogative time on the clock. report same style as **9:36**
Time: **5:01**
